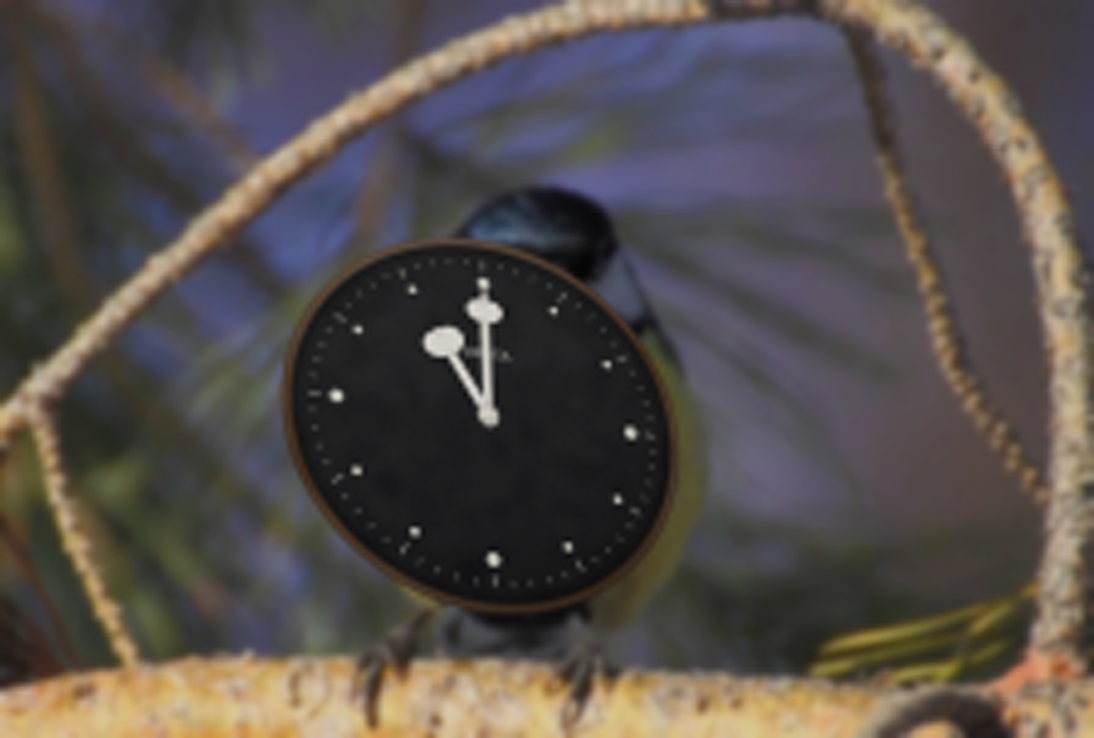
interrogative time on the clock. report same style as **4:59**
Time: **11:00**
